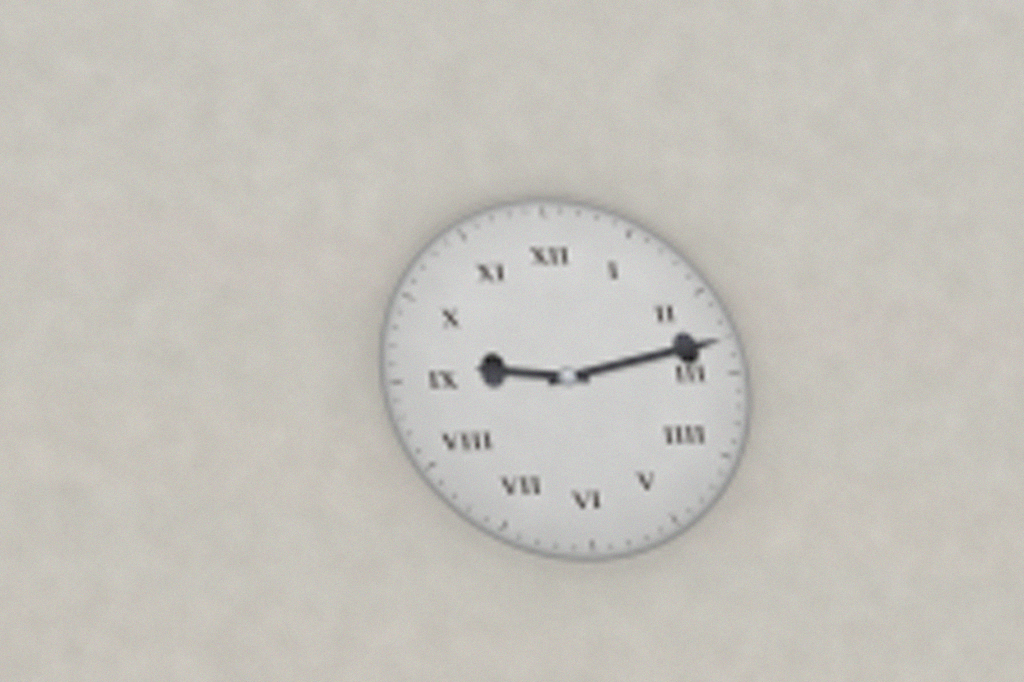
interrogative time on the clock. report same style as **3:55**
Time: **9:13**
